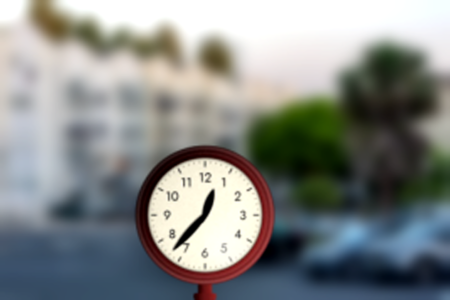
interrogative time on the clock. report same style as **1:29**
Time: **12:37**
